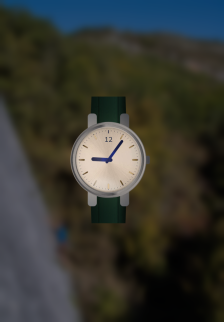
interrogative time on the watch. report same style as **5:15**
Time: **9:06**
